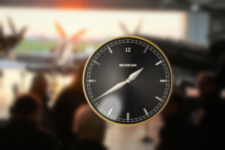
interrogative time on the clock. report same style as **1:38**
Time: **1:40**
